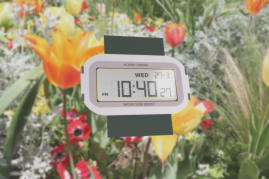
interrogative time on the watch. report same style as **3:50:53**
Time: **10:40:27**
